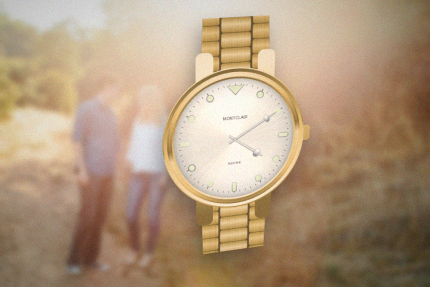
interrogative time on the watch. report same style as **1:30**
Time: **4:10**
